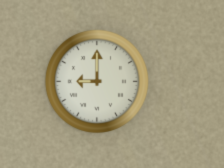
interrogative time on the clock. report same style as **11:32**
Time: **9:00**
